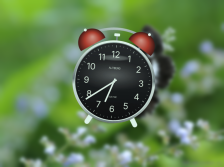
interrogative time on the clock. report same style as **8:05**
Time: **6:39**
